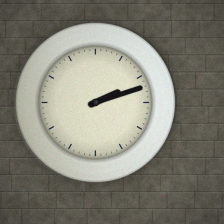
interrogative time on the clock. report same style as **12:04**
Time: **2:12**
